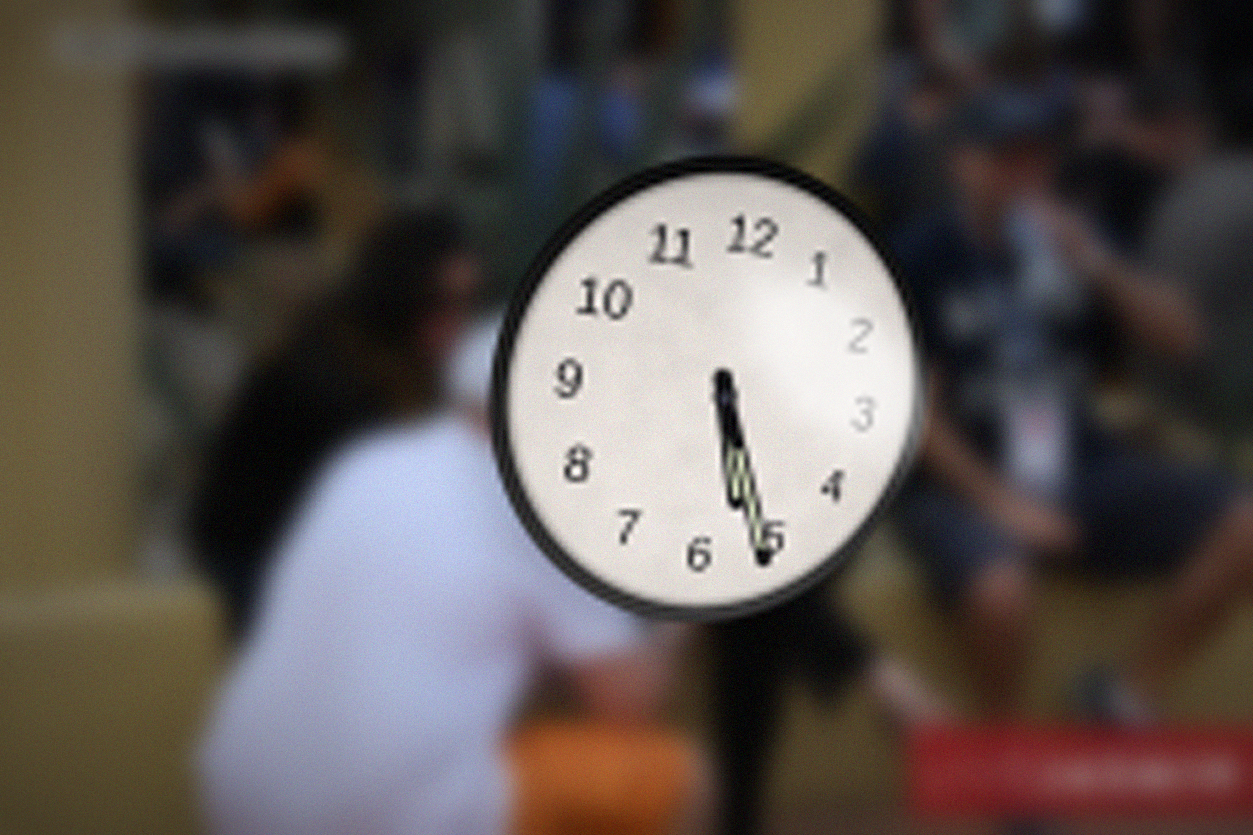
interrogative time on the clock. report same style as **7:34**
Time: **5:26**
